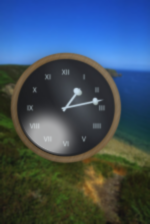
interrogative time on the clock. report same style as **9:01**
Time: **1:13**
